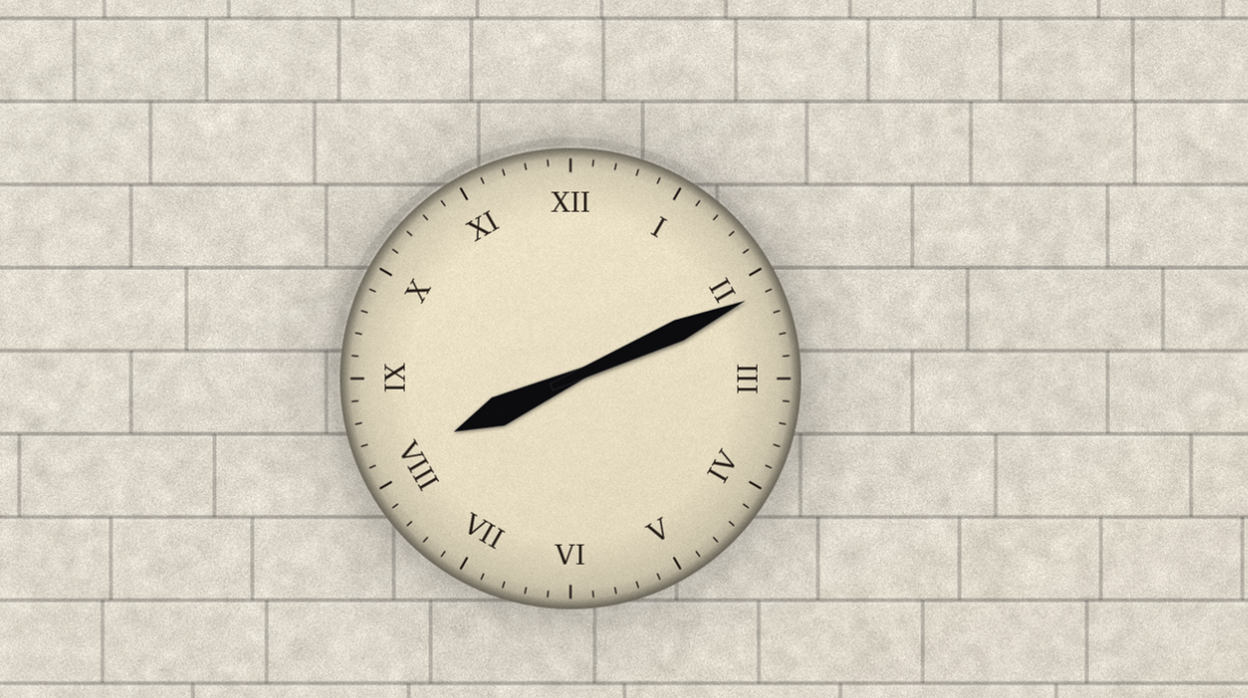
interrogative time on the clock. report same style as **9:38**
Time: **8:11**
